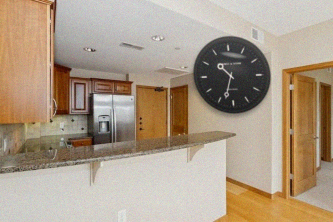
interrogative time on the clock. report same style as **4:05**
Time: **10:33**
